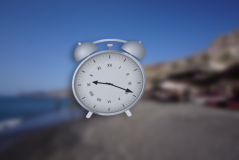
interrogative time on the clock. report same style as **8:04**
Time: **9:19**
